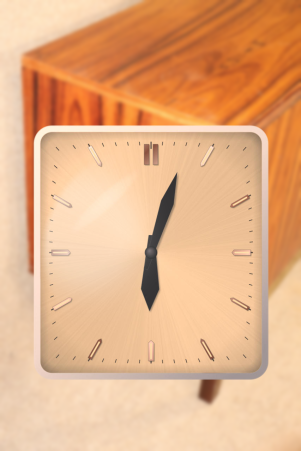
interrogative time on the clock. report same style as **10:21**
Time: **6:03**
